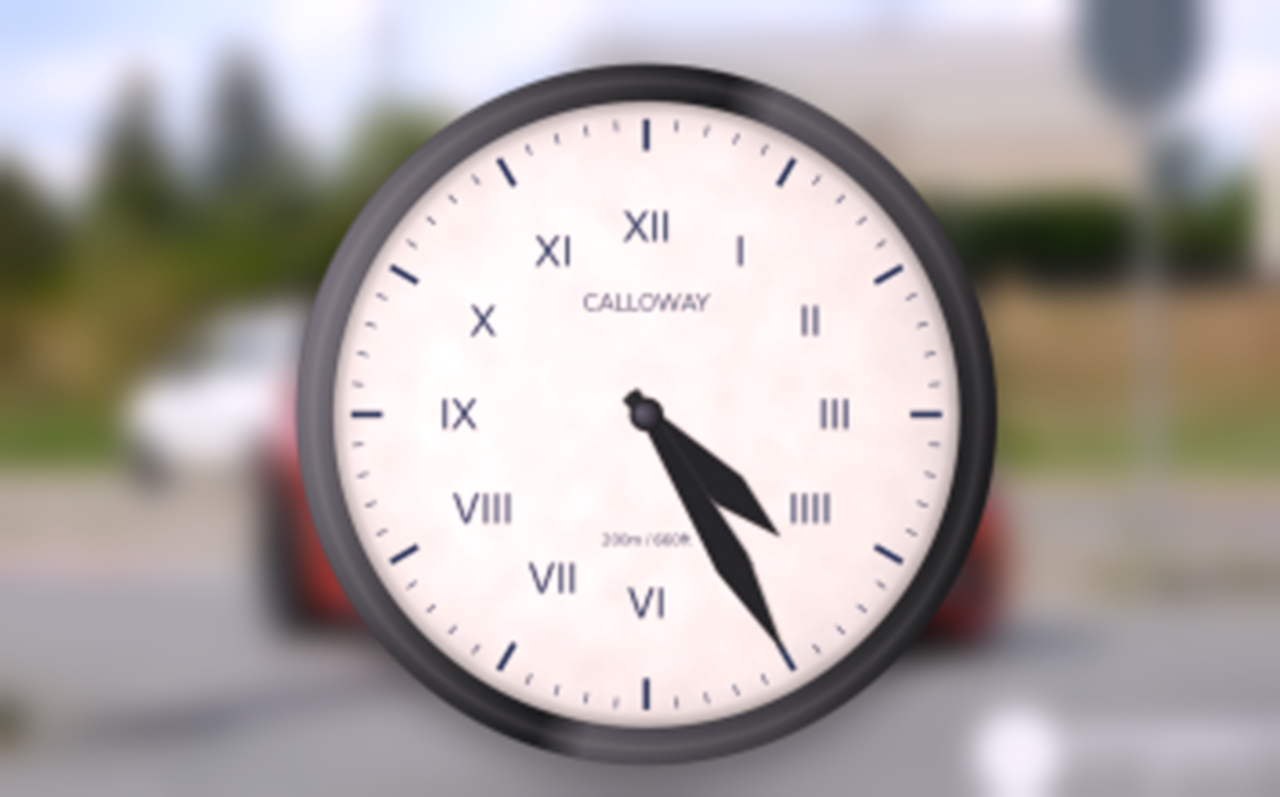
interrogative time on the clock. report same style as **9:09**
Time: **4:25**
